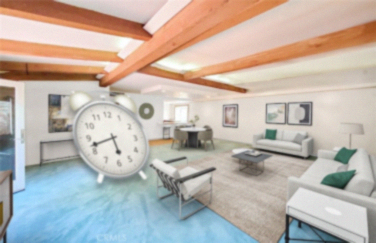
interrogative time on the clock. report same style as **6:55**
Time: **5:42**
